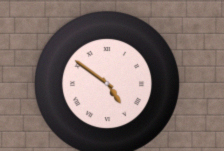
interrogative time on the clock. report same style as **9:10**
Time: **4:51**
